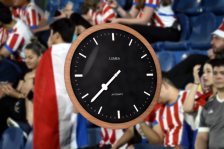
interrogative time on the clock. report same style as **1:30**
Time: **7:38**
